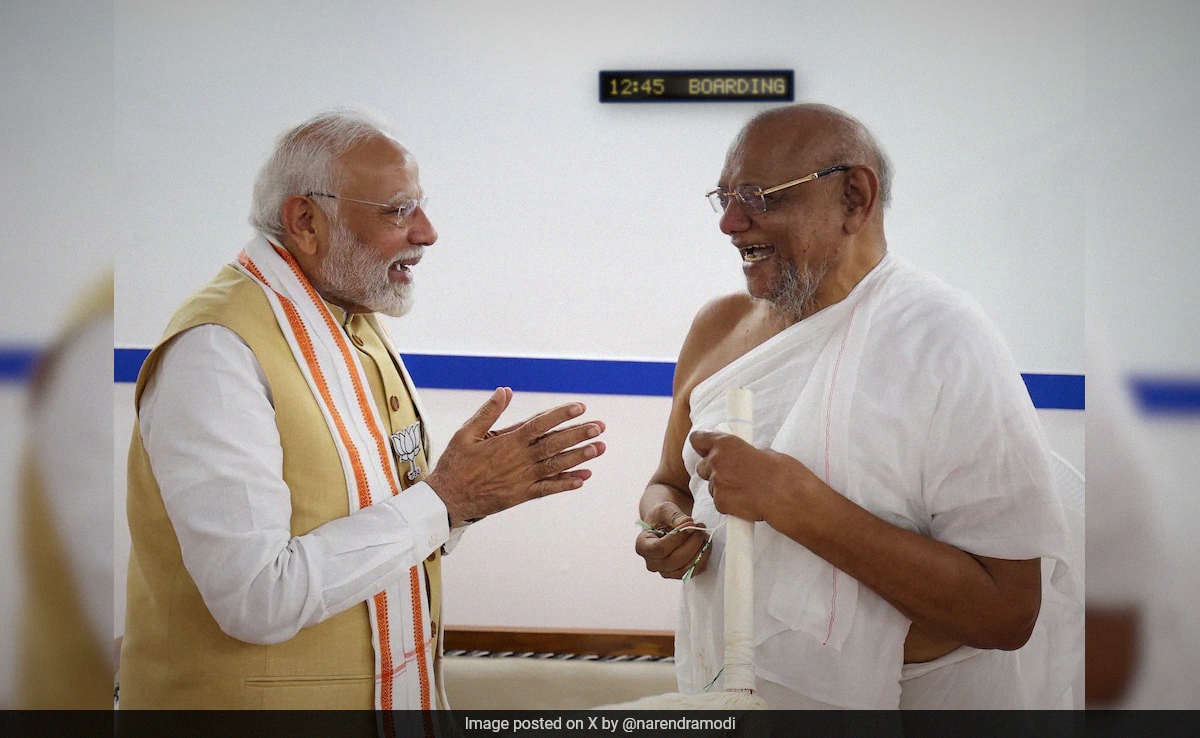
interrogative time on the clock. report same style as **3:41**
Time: **12:45**
